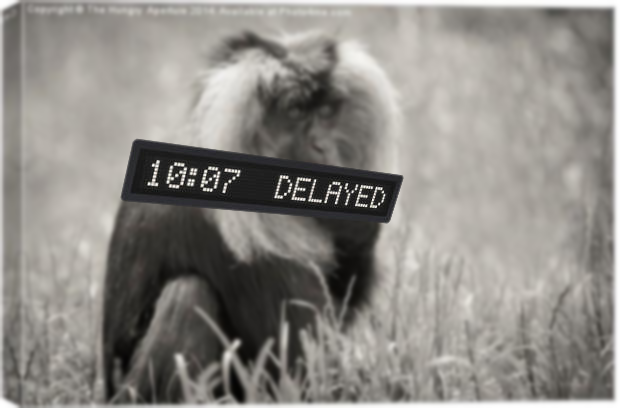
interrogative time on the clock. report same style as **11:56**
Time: **10:07**
